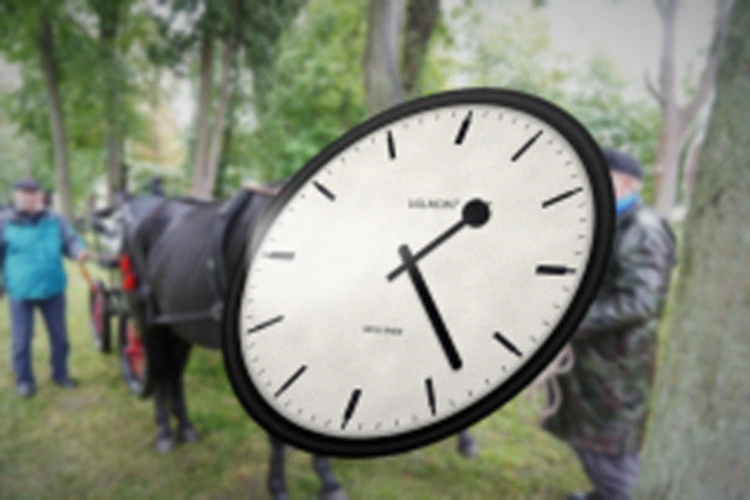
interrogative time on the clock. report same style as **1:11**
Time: **1:23**
